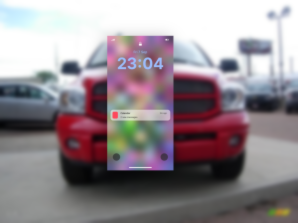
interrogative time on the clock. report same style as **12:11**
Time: **23:04**
